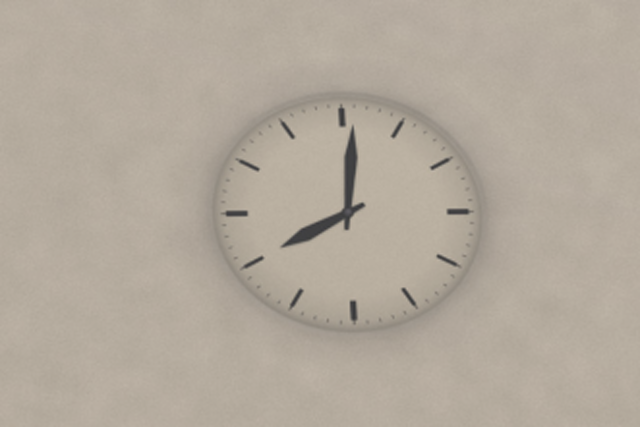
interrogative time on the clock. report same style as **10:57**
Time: **8:01**
